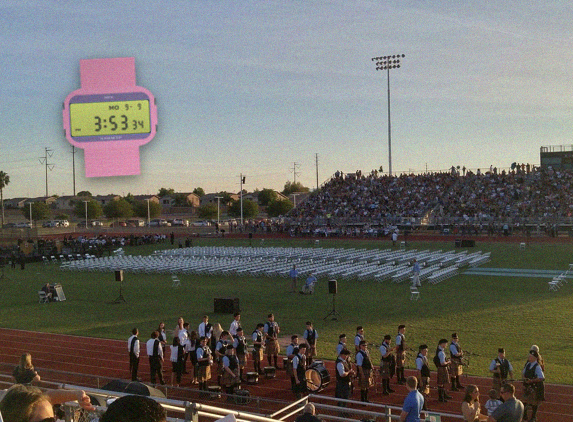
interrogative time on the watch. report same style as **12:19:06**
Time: **3:53:34**
